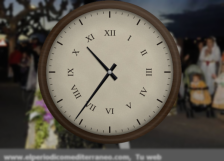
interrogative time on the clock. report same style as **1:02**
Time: **10:36**
